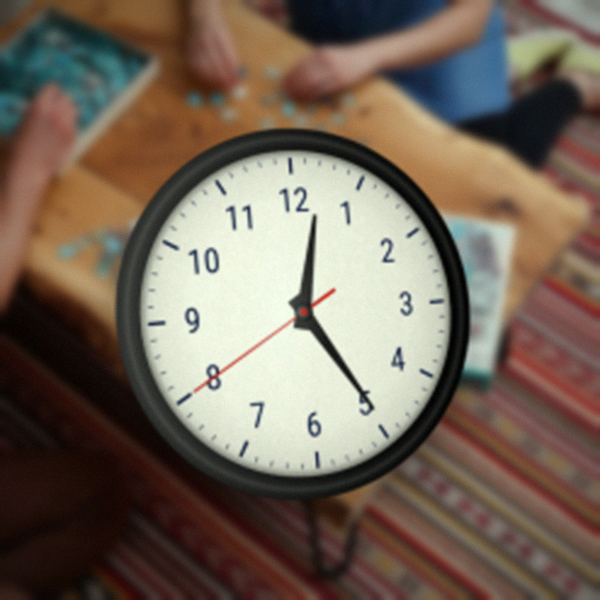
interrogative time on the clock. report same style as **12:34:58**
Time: **12:24:40**
